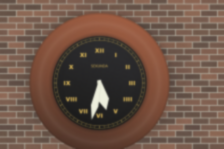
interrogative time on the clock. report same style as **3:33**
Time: **5:32**
